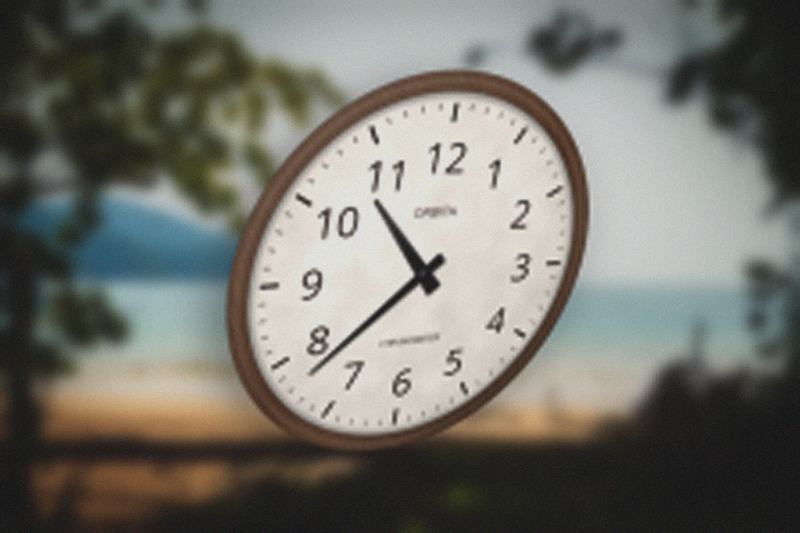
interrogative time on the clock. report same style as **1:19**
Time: **10:38**
